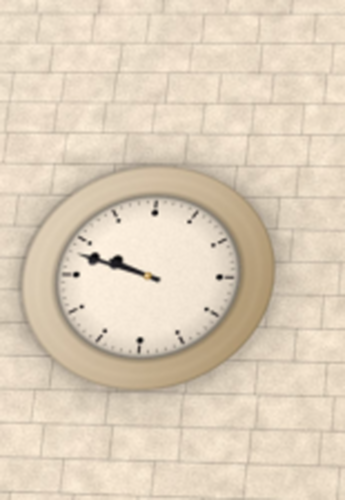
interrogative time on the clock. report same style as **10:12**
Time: **9:48**
